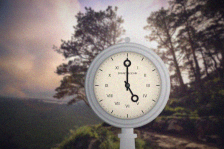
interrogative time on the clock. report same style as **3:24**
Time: **5:00**
